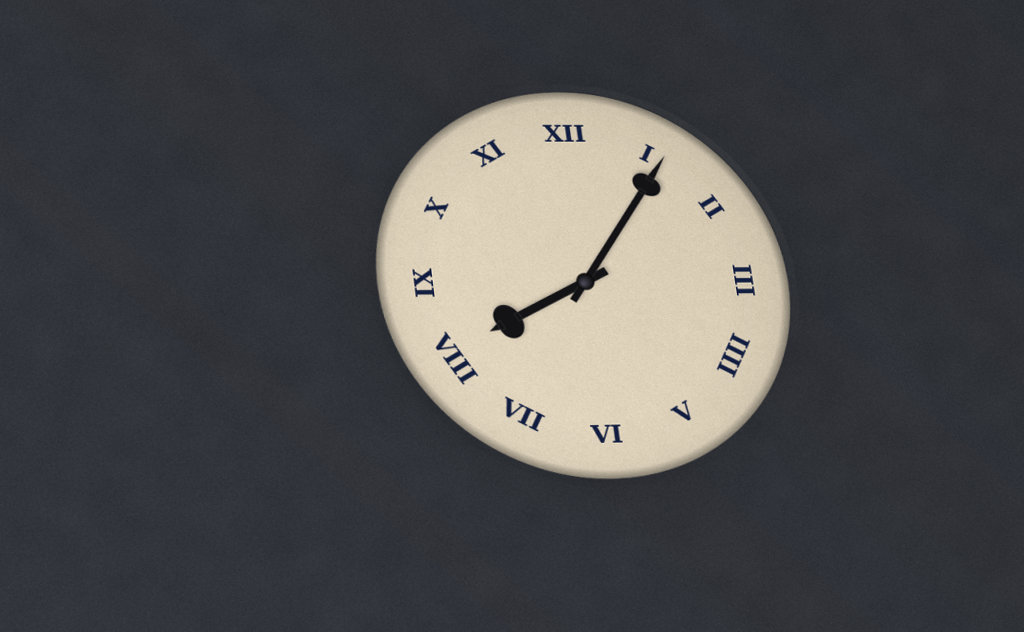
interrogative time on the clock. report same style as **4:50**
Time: **8:06**
